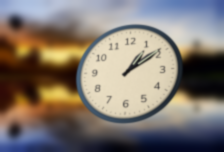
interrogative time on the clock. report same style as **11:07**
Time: **1:09**
